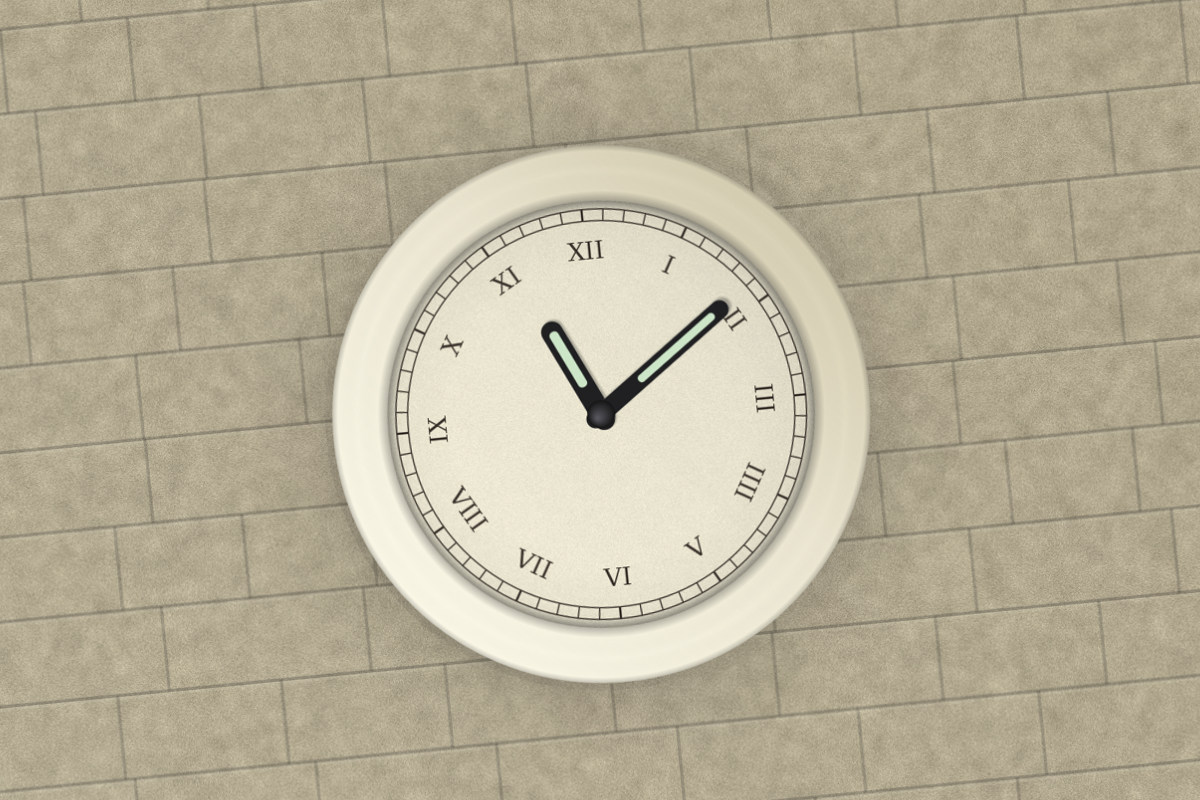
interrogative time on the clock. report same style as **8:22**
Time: **11:09**
